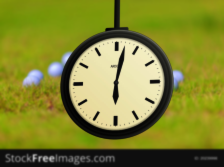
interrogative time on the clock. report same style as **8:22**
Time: **6:02**
